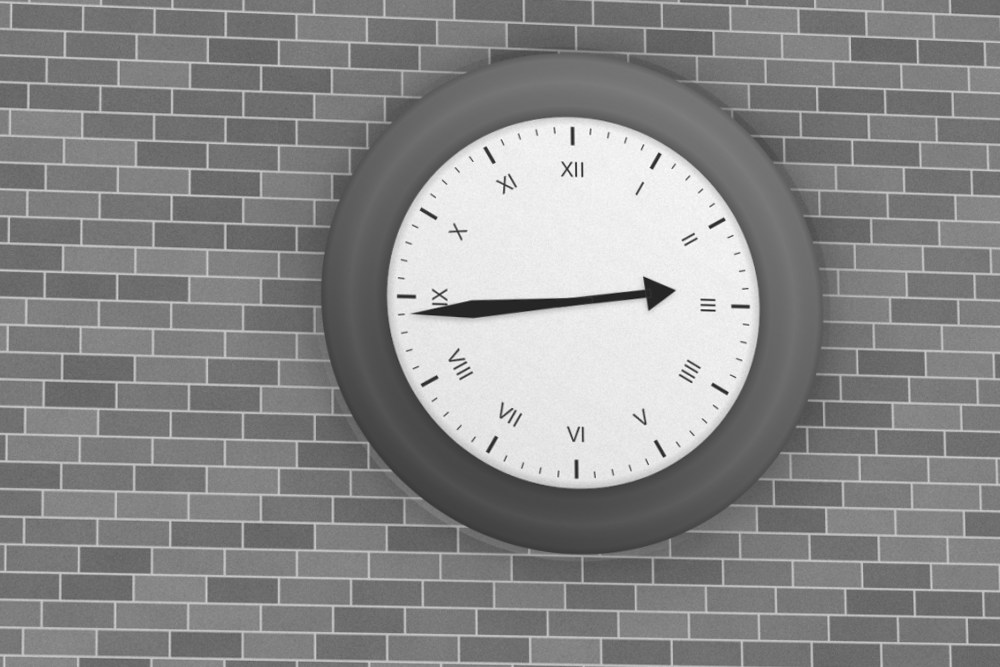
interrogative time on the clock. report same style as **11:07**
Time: **2:44**
